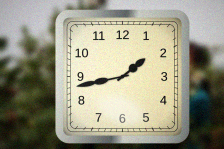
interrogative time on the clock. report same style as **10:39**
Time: **1:43**
